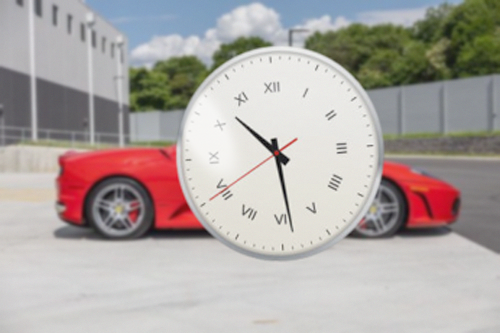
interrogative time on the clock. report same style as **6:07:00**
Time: **10:28:40**
